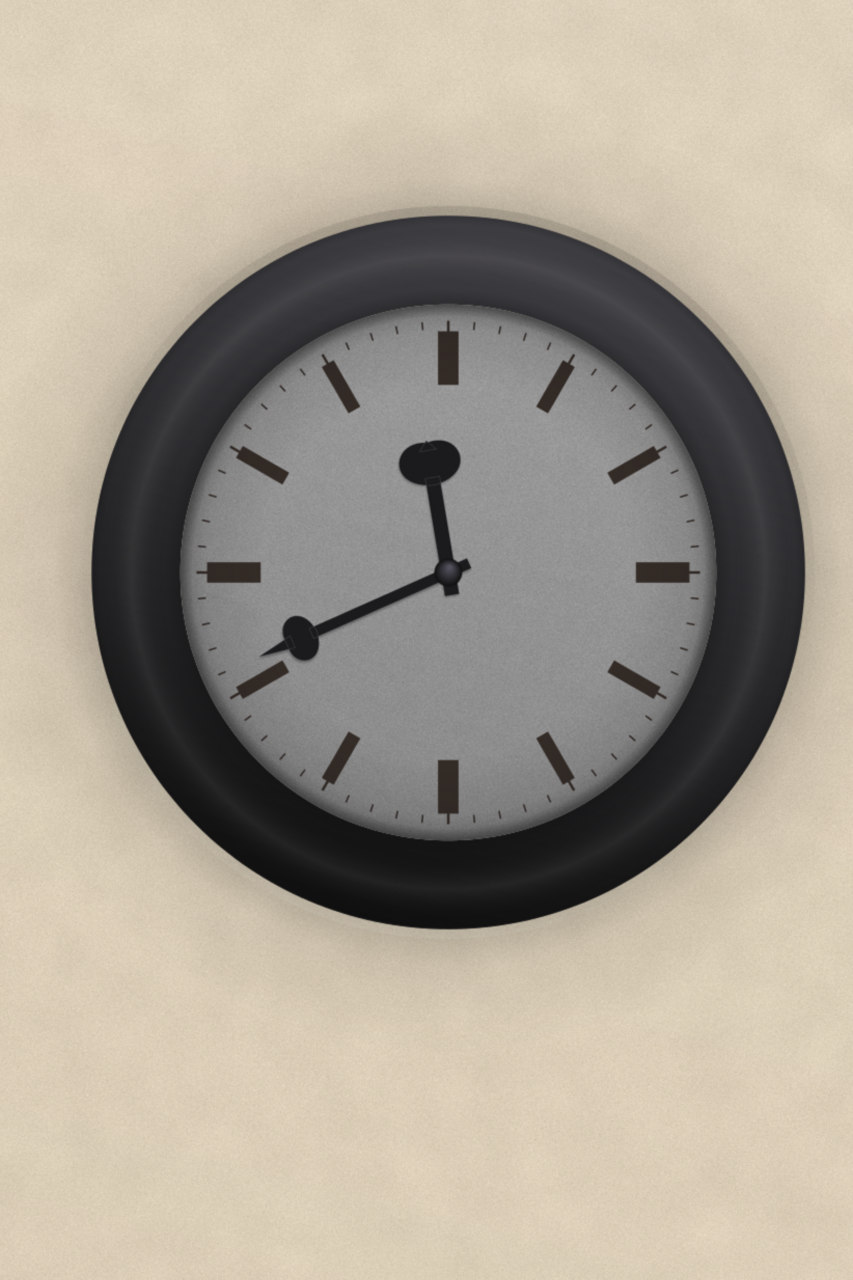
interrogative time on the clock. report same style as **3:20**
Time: **11:41**
